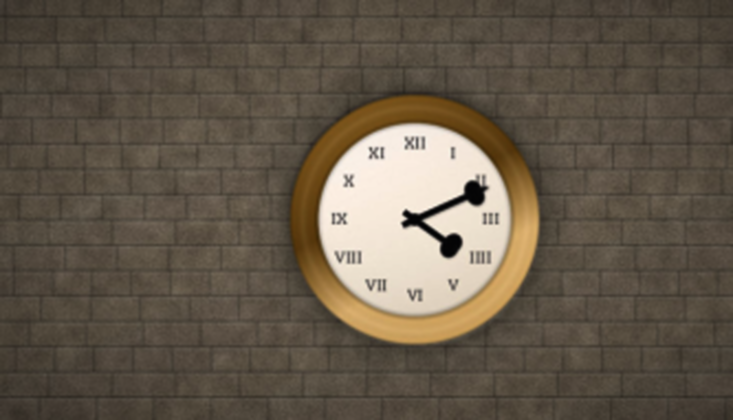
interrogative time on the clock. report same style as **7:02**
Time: **4:11**
